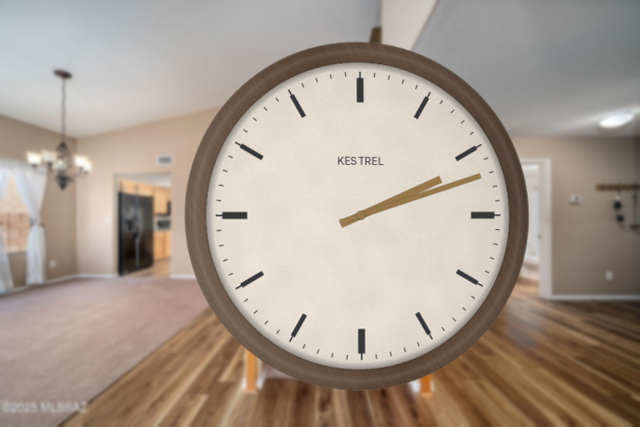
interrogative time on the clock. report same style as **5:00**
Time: **2:12**
